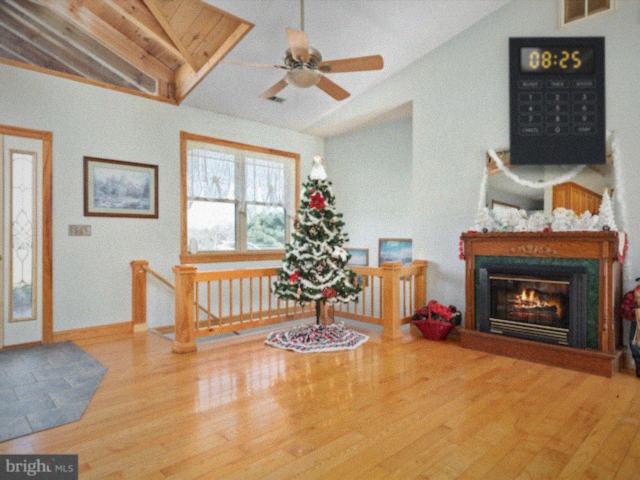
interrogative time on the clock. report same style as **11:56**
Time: **8:25**
